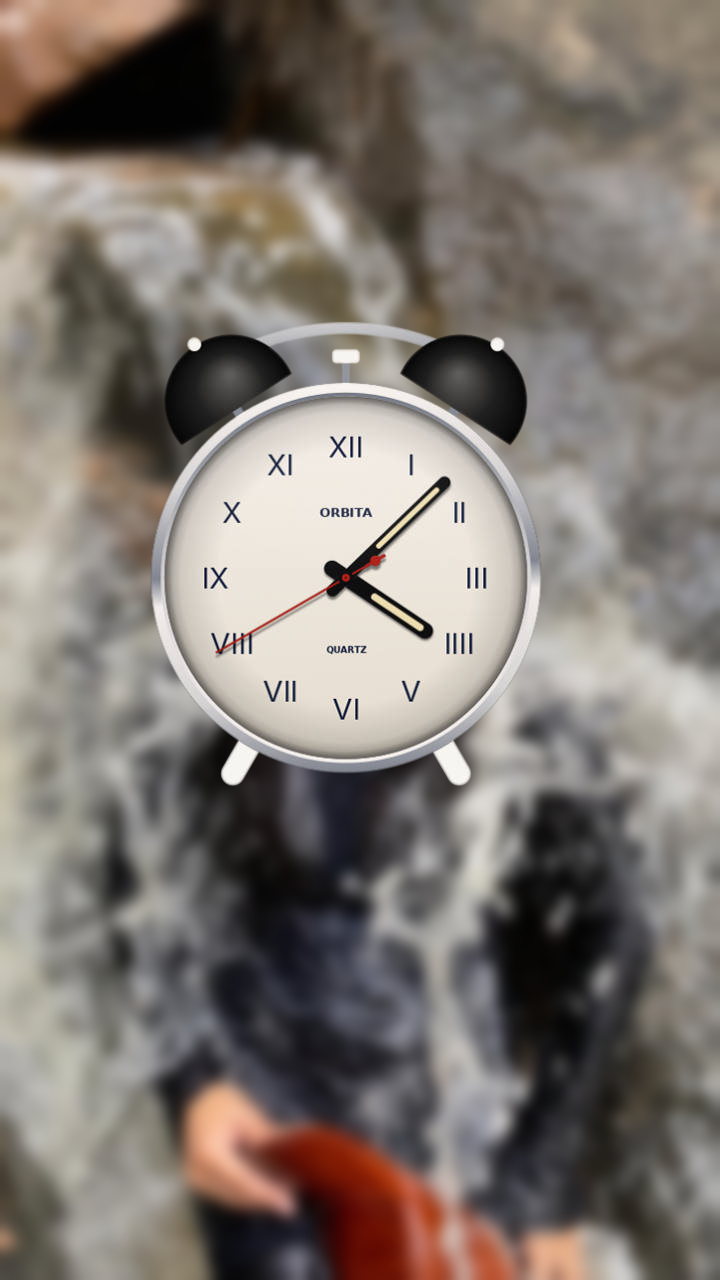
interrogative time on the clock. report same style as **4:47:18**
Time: **4:07:40**
